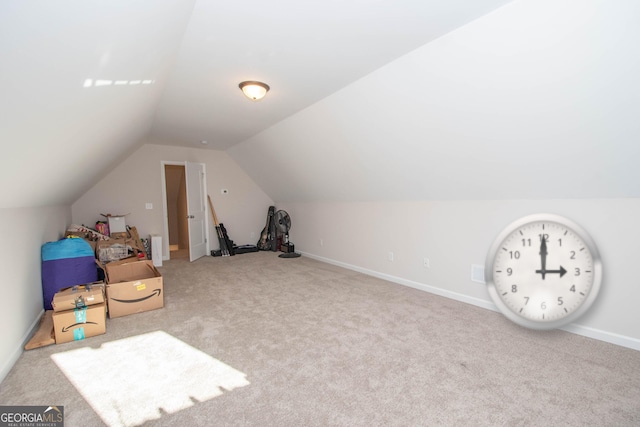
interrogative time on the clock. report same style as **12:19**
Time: **3:00**
